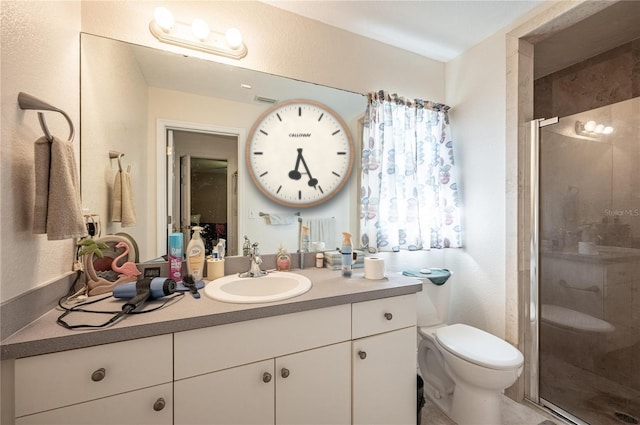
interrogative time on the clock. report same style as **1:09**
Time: **6:26**
